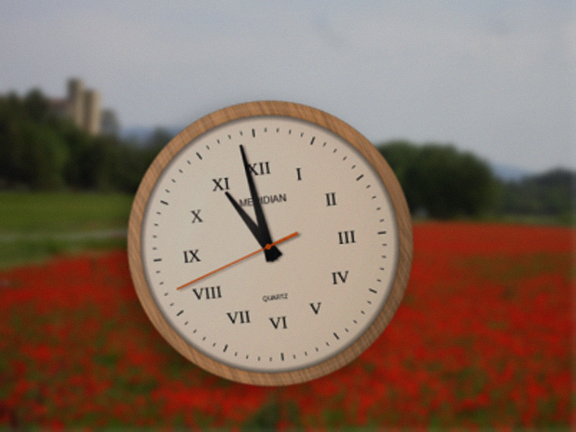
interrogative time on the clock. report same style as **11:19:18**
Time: **10:58:42**
